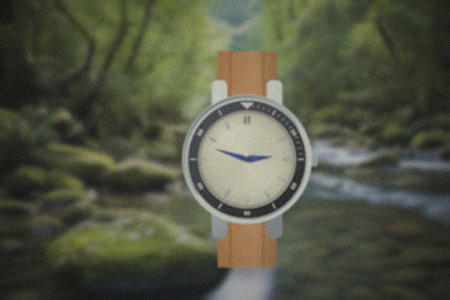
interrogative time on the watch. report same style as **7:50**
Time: **2:48**
